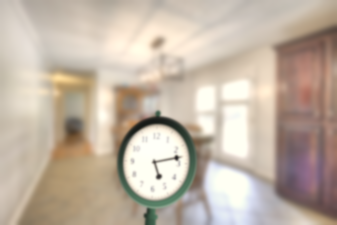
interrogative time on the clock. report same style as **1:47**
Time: **5:13**
